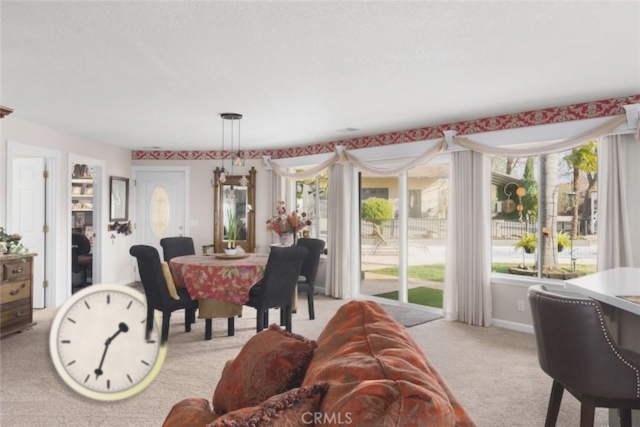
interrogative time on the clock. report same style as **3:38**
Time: **1:33**
